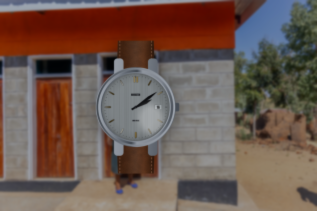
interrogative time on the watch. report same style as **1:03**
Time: **2:09**
